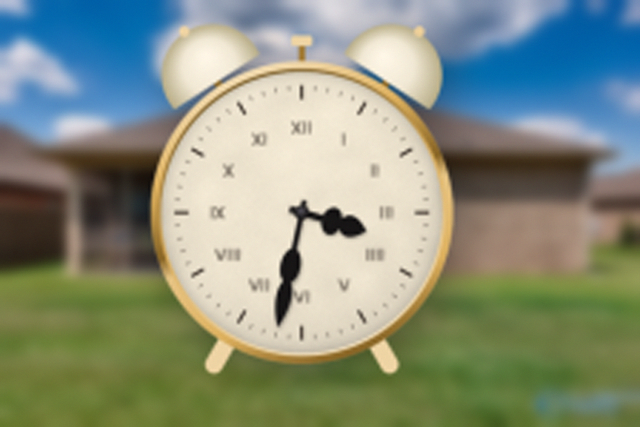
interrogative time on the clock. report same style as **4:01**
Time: **3:32**
